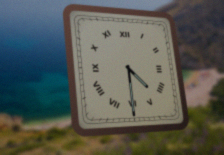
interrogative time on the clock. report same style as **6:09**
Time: **4:30**
